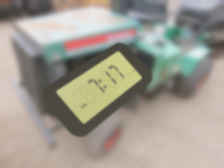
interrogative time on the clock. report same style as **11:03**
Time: **7:17**
